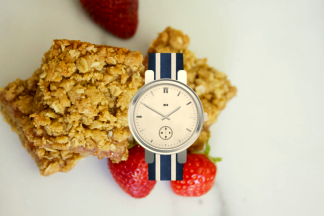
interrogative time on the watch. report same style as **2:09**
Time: **1:50**
